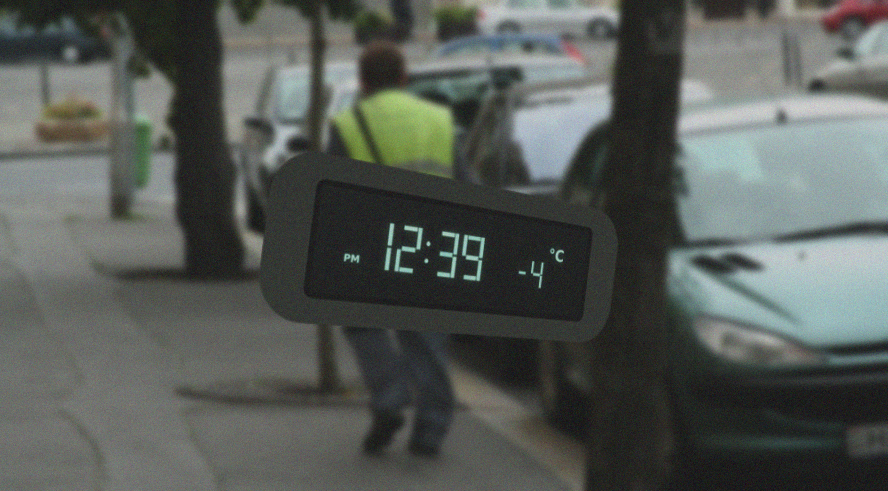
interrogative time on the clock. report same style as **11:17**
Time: **12:39**
